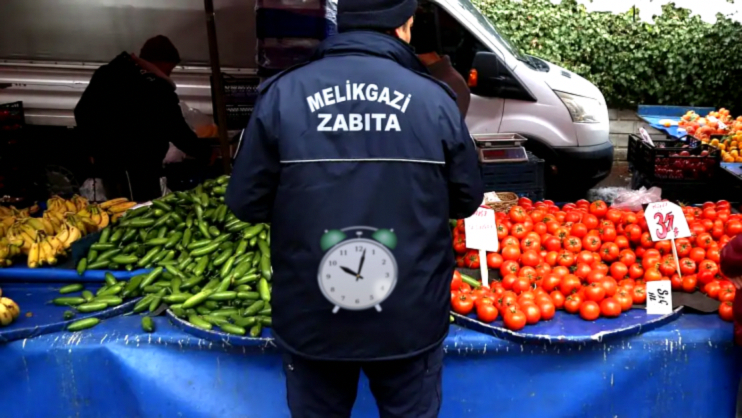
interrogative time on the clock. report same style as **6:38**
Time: **10:02**
